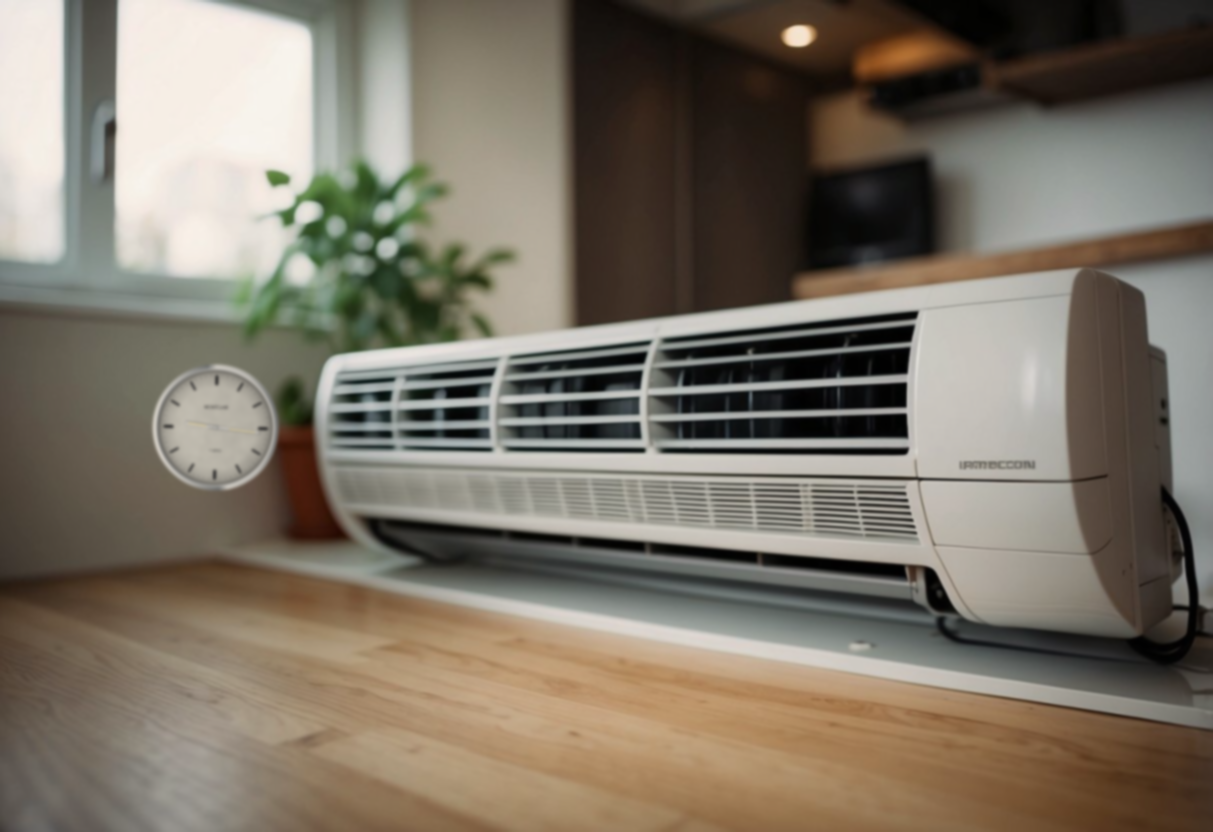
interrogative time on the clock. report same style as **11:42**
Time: **9:16**
